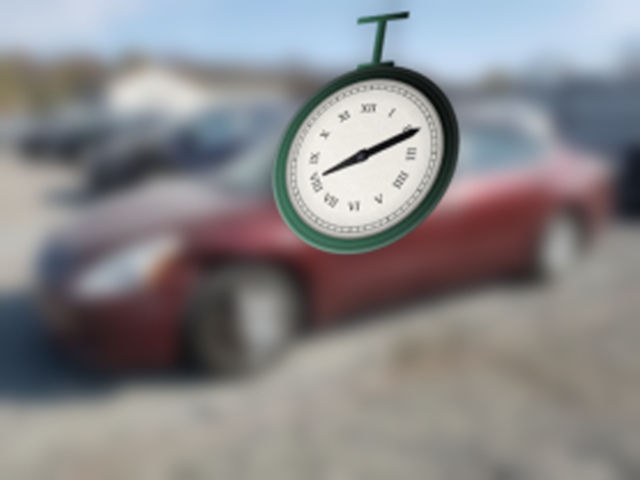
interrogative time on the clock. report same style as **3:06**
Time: **8:11**
